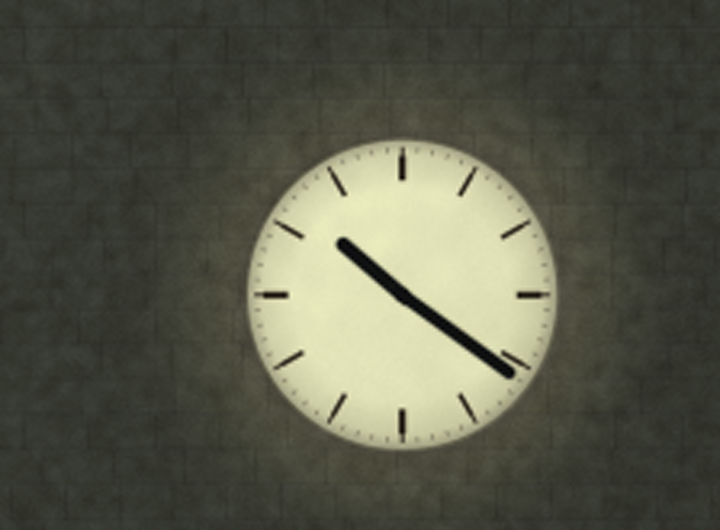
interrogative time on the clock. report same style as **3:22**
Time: **10:21**
